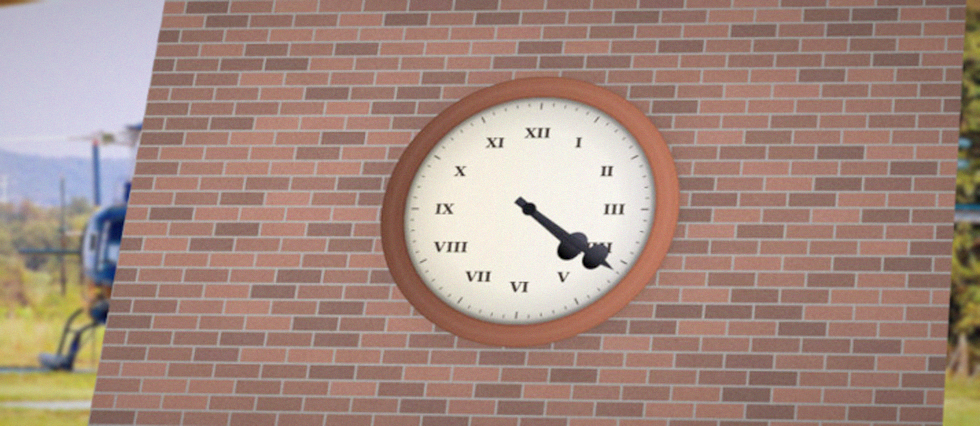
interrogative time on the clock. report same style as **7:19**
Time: **4:21**
